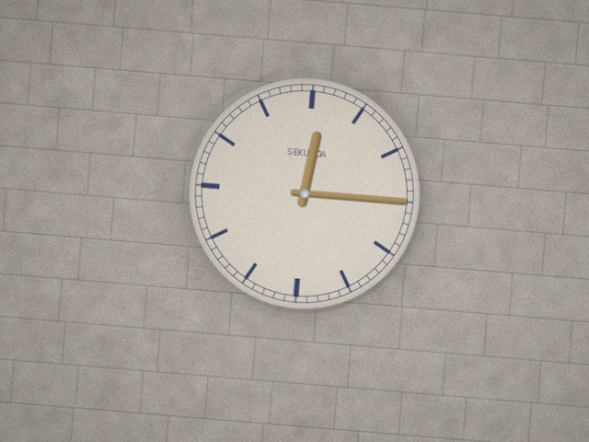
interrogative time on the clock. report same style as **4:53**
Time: **12:15**
